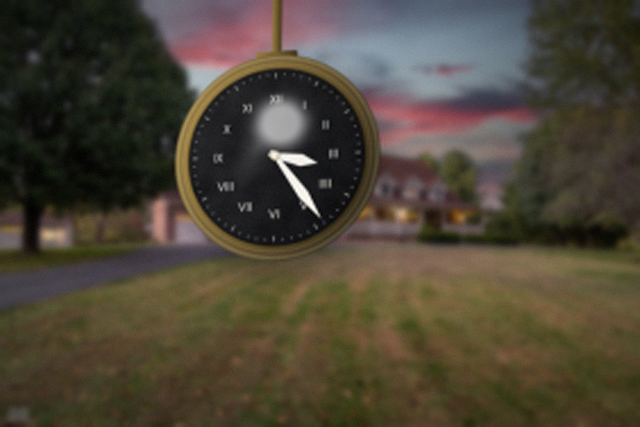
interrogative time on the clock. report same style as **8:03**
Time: **3:24**
